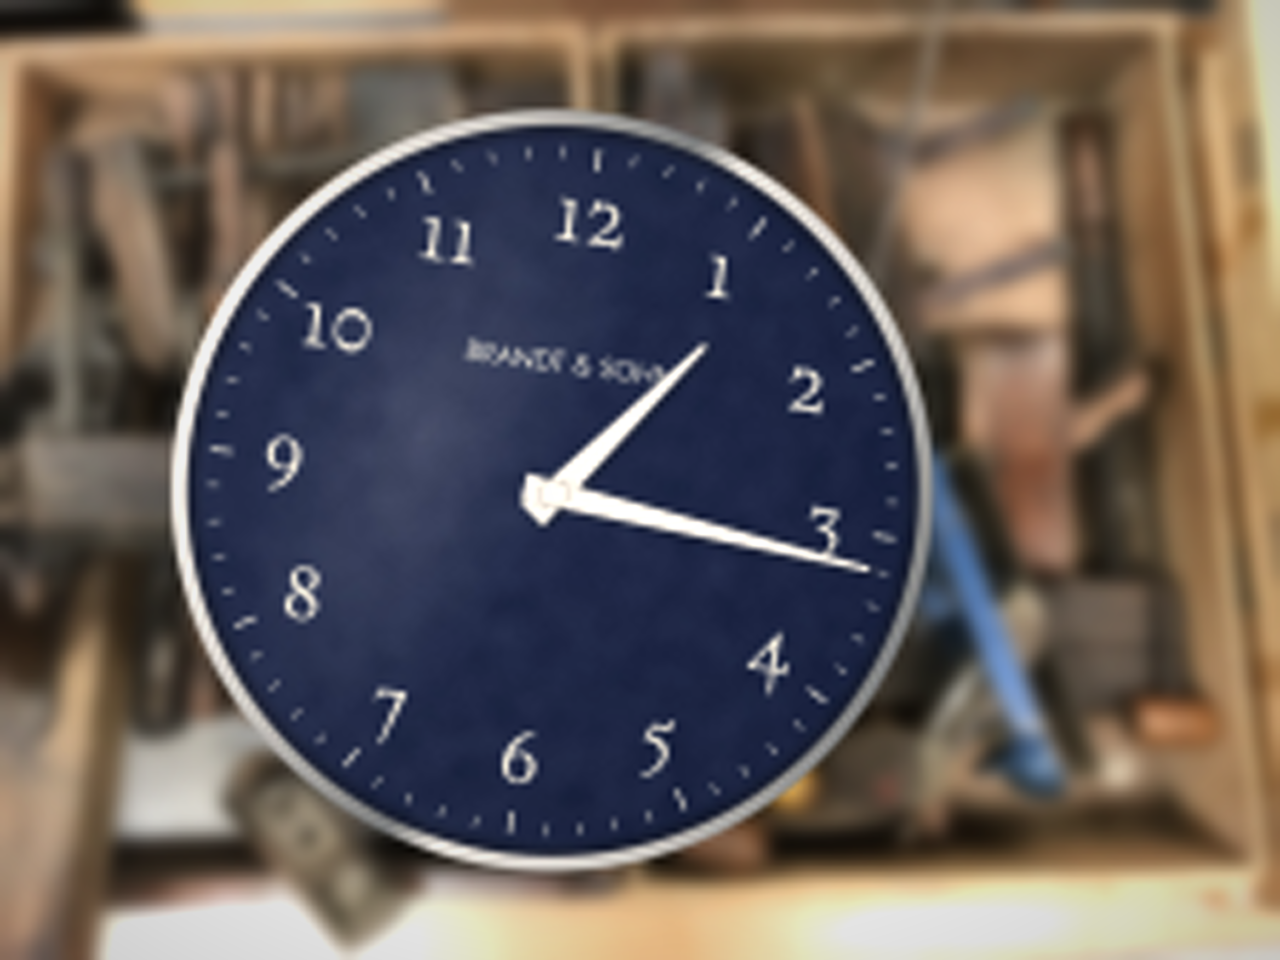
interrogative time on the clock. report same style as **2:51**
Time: **1:16**
